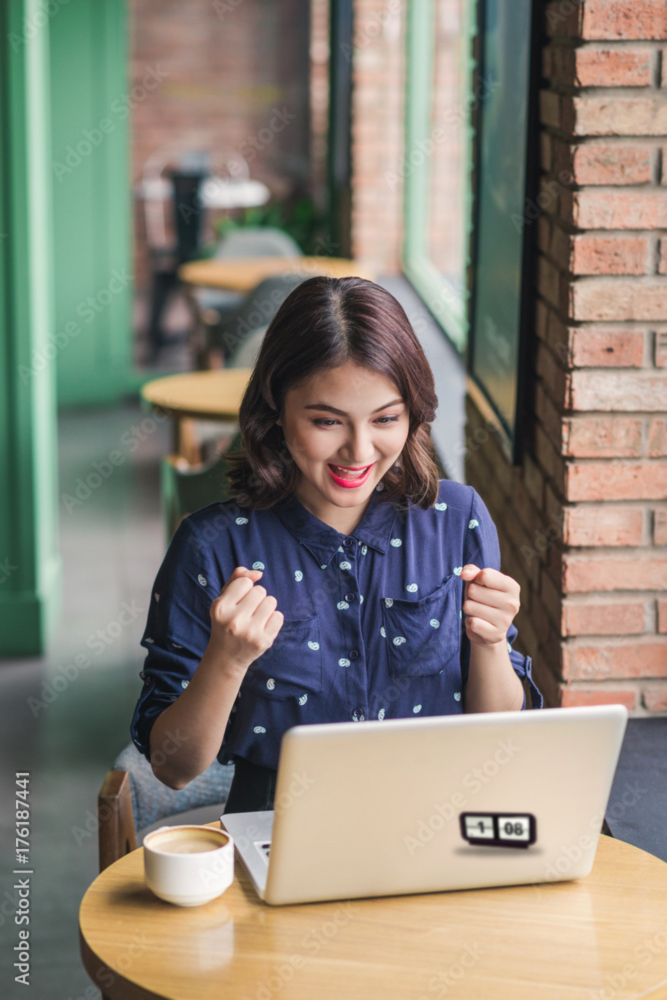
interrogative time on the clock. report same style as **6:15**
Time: **1:08**
